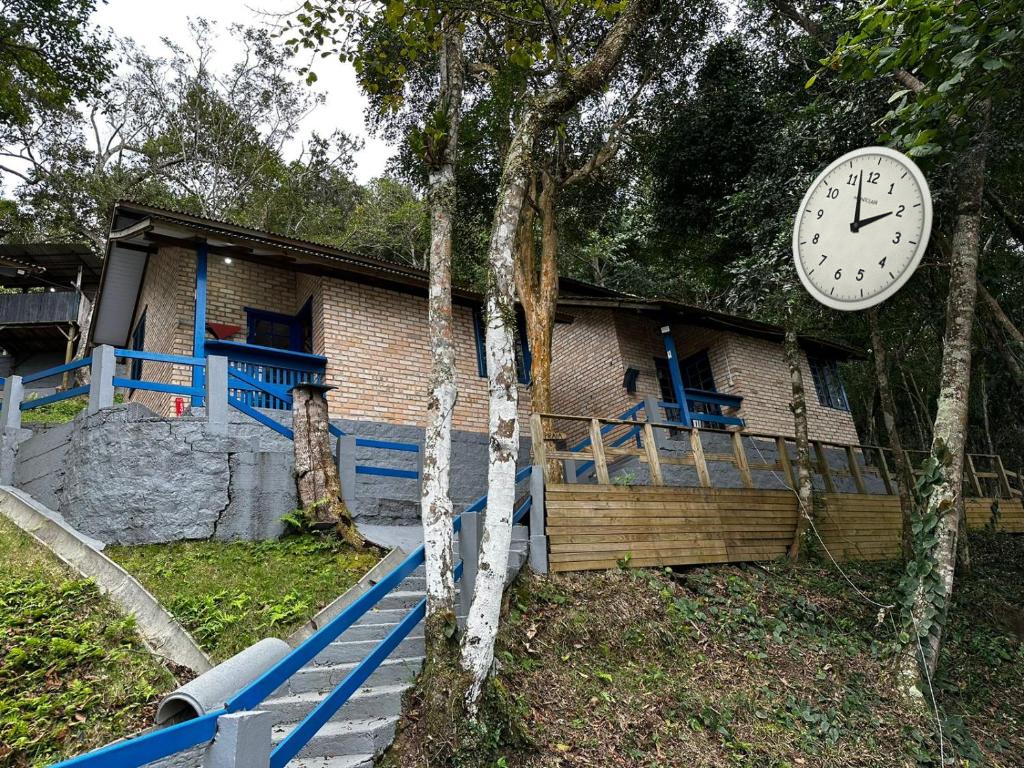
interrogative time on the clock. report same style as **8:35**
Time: **1:57**
